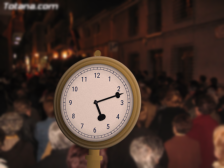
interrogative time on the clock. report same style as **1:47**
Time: **5:12**
